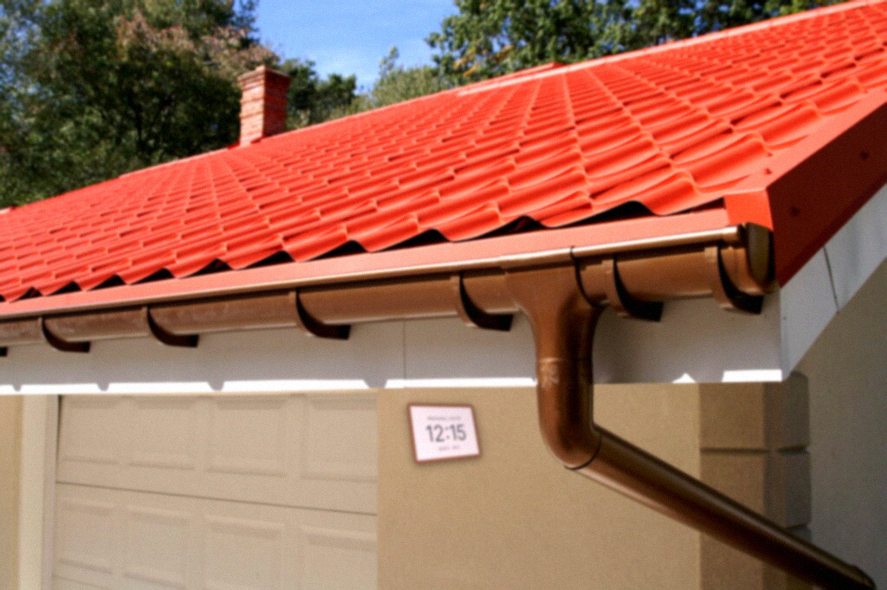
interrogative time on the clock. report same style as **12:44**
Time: **12:15**
